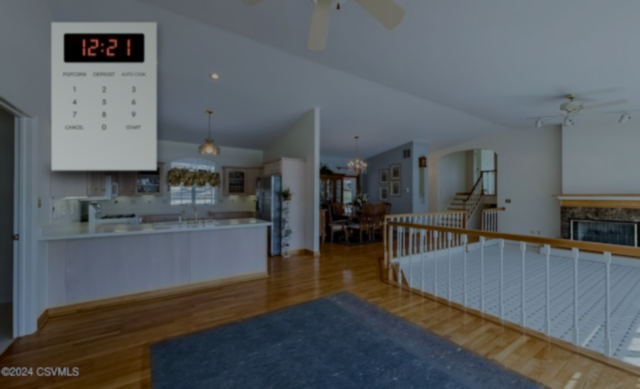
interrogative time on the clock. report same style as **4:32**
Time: **12:21**
